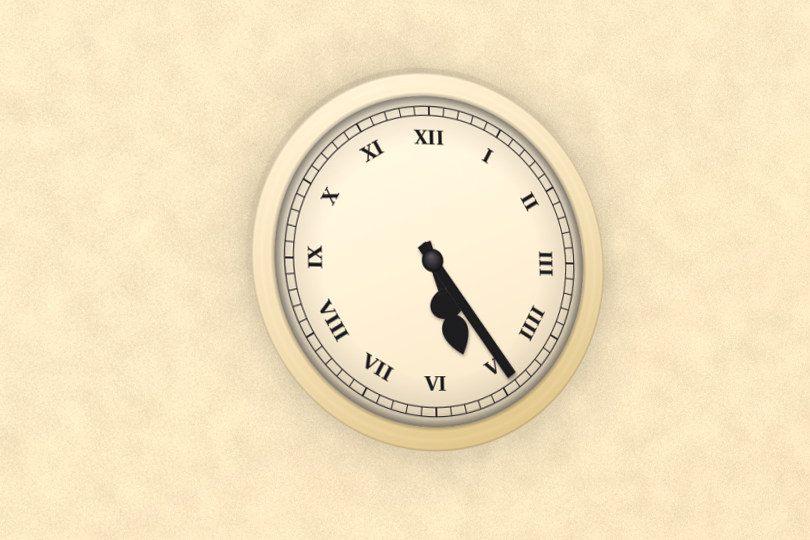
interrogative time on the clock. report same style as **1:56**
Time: **5:24**
